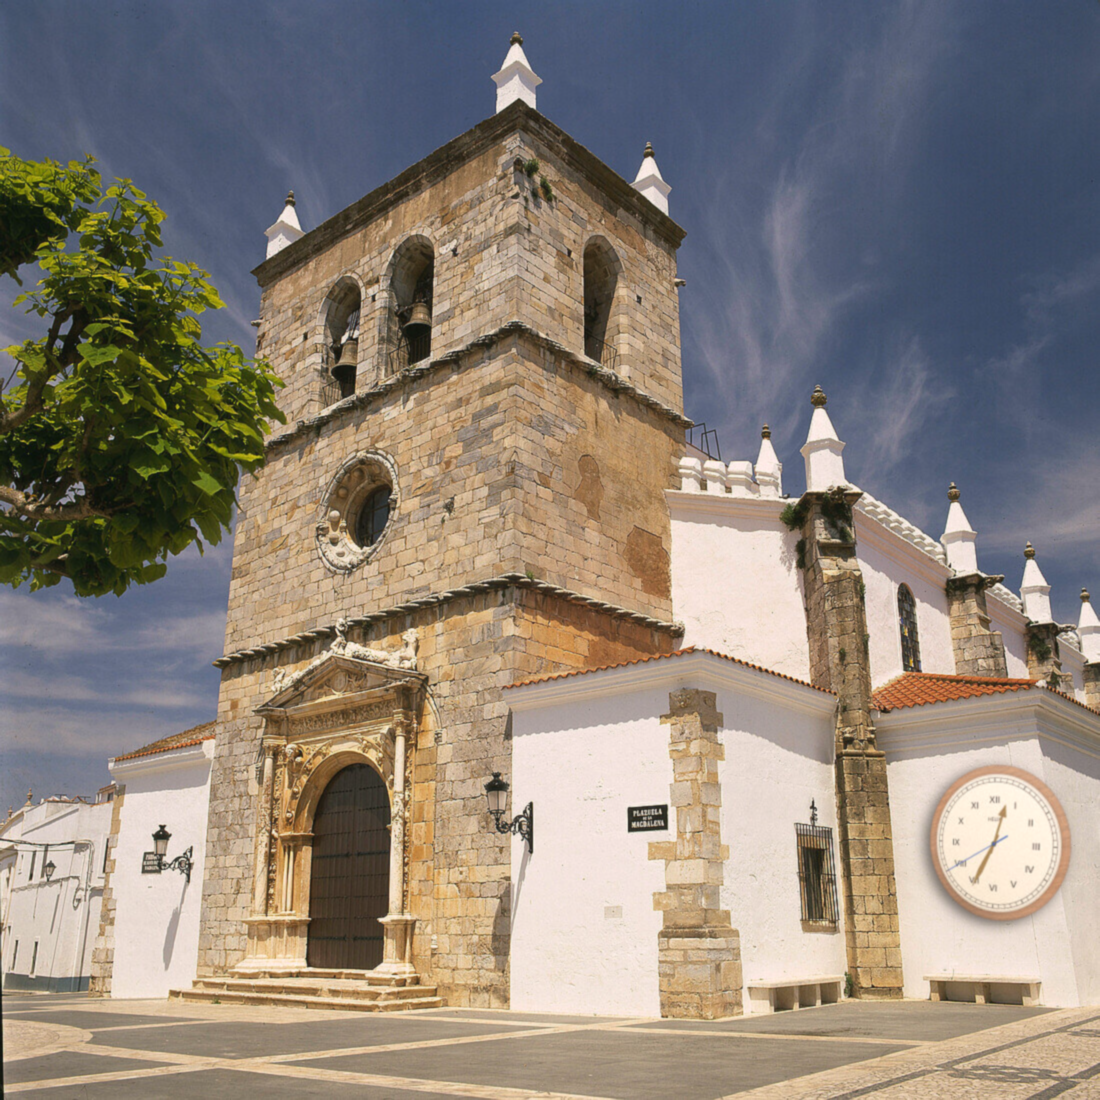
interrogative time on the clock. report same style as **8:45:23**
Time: **12:34:40**
